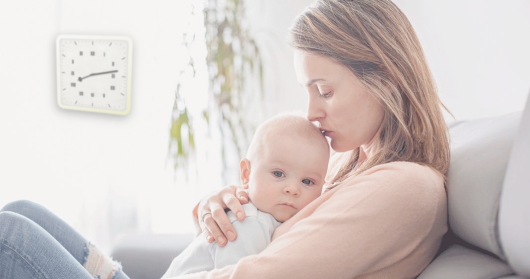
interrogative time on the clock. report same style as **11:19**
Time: **8:13**
